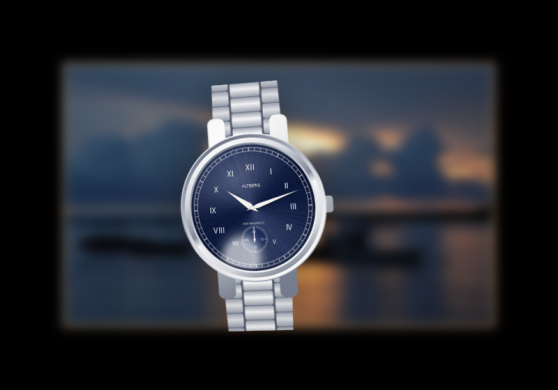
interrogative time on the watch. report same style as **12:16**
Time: **10:12**
